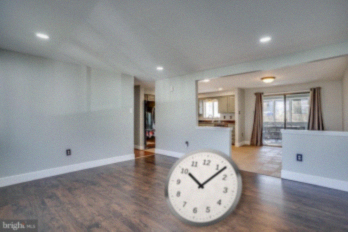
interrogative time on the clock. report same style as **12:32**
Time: **10:07**
